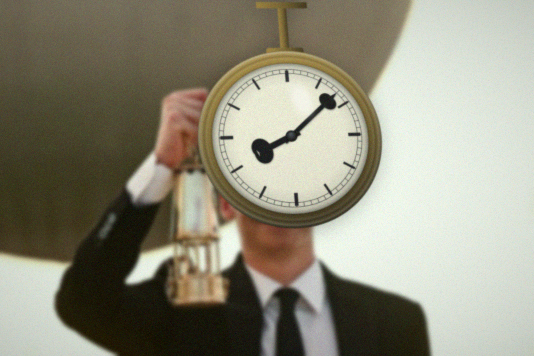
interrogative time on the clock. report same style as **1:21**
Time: **8:08**
